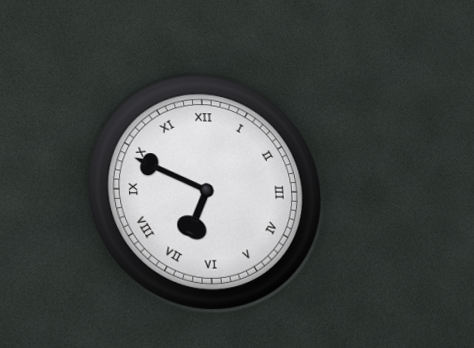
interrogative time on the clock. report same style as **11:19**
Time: **6:49**
